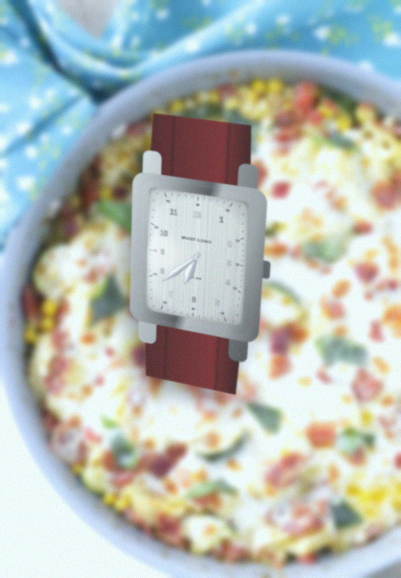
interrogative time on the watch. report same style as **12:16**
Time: **6:38**
